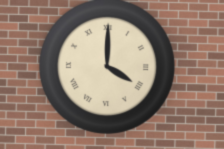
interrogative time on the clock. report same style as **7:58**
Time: **4:00**
